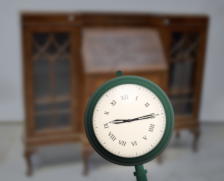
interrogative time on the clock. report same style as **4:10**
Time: **9:15**
